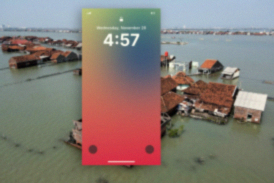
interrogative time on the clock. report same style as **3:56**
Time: **4:57**
